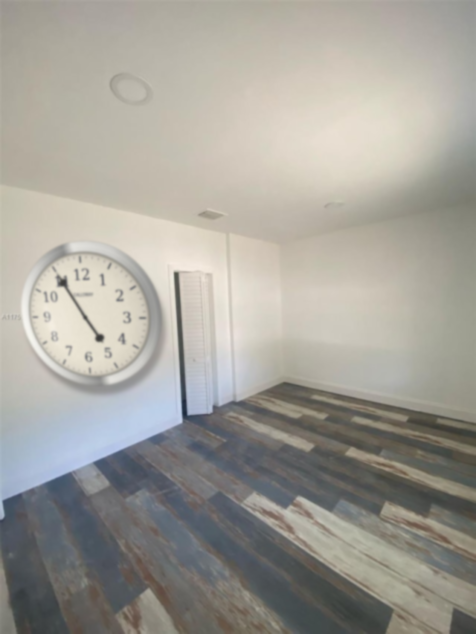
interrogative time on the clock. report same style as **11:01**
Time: **4:55**
